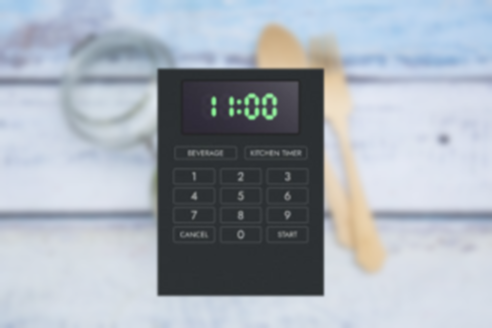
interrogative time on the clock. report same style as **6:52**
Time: **11:00**
